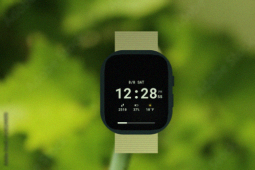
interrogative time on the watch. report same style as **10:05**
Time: **12:28**
